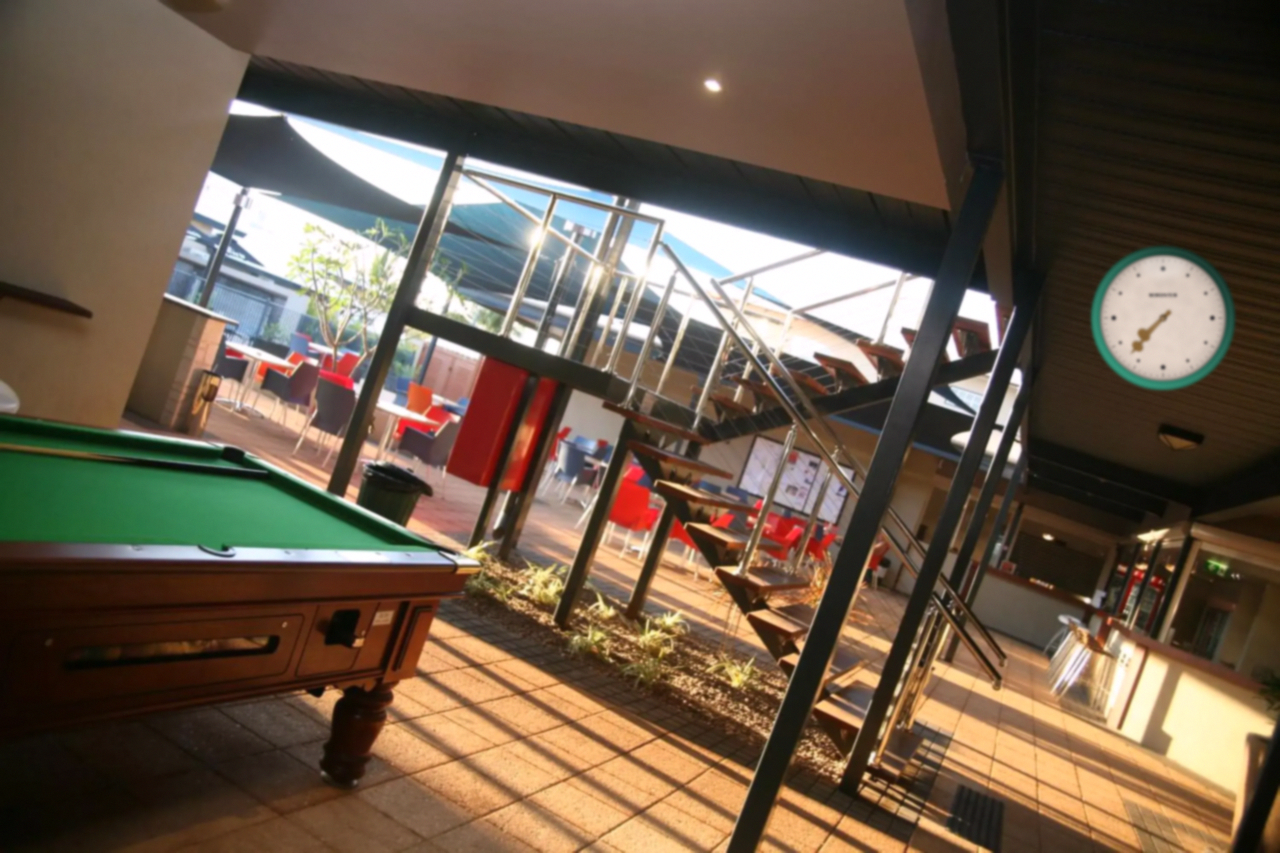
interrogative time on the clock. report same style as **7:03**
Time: **7:37**
